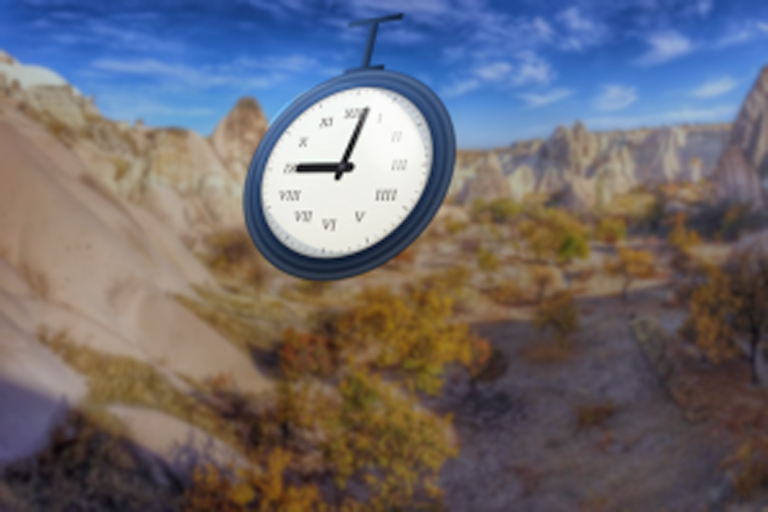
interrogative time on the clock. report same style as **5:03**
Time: **9:02**
